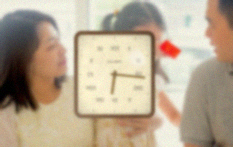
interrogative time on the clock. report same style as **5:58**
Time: **6:16**
